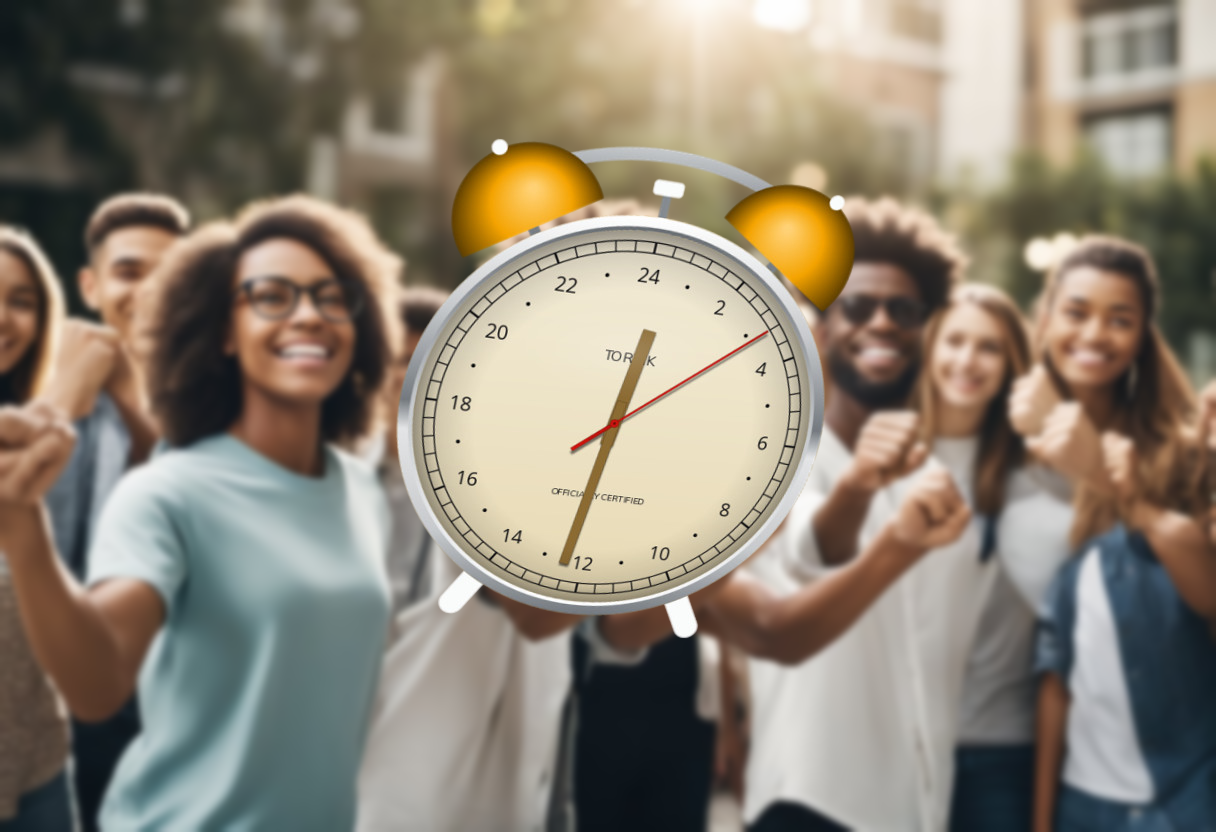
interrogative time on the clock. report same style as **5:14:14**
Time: **0:31:08**
